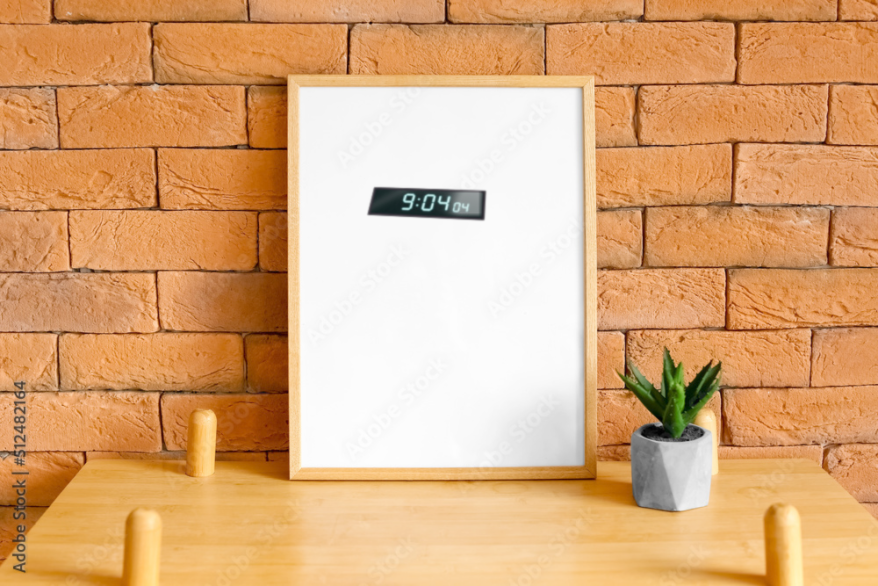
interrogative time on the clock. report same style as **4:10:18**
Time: **9:04:04**
